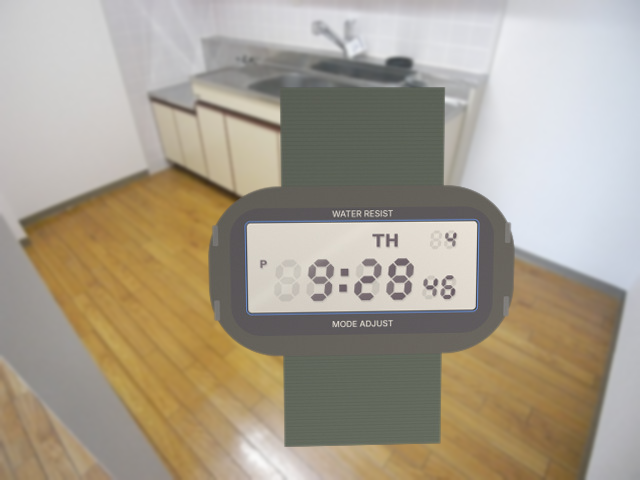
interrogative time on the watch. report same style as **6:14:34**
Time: **9:28:46**
